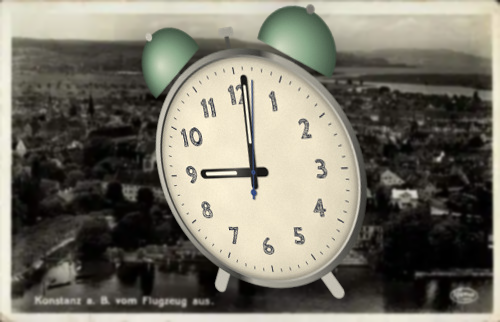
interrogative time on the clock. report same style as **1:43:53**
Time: **9:01:02**
